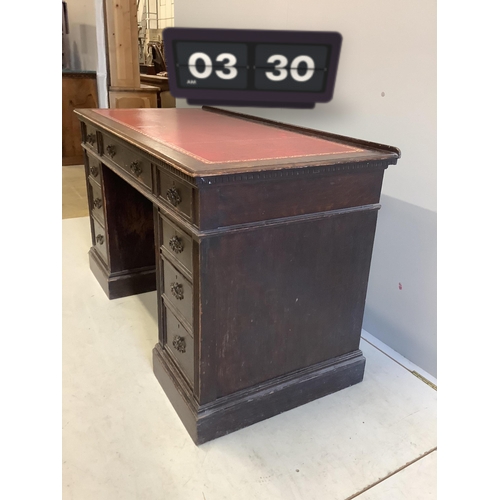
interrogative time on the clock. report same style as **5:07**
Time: **3:30**
